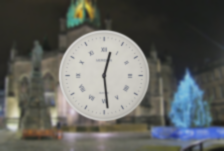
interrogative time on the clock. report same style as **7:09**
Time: **12:29**
